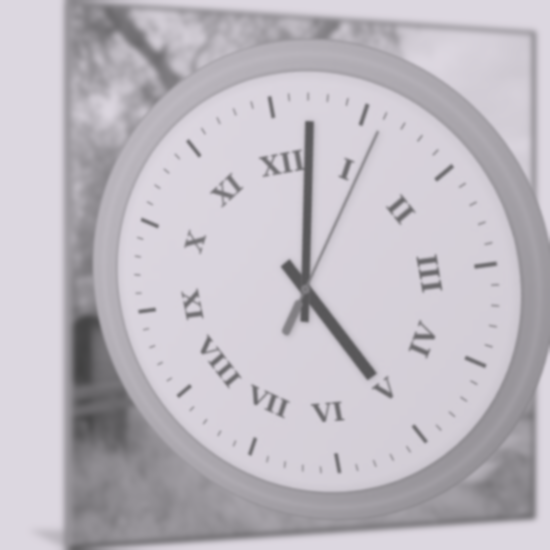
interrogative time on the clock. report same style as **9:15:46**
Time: **5:02:06**
